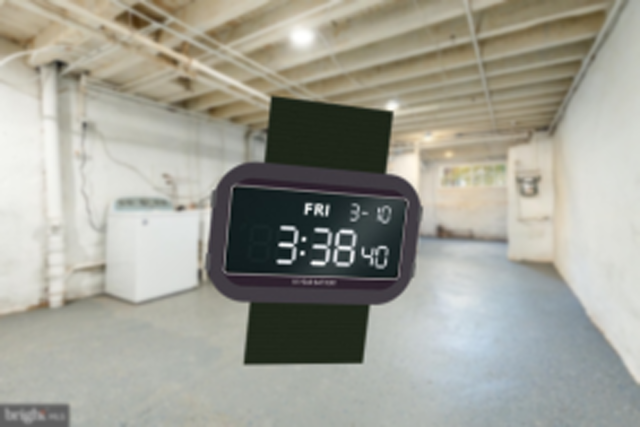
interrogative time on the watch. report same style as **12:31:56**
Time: **3:38:40**
